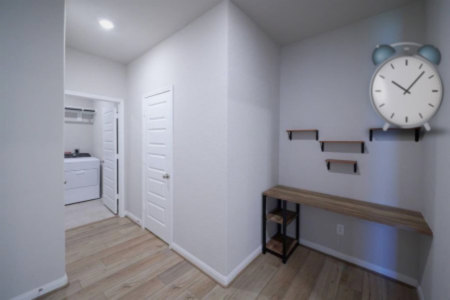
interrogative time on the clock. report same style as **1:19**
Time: **10:07**
